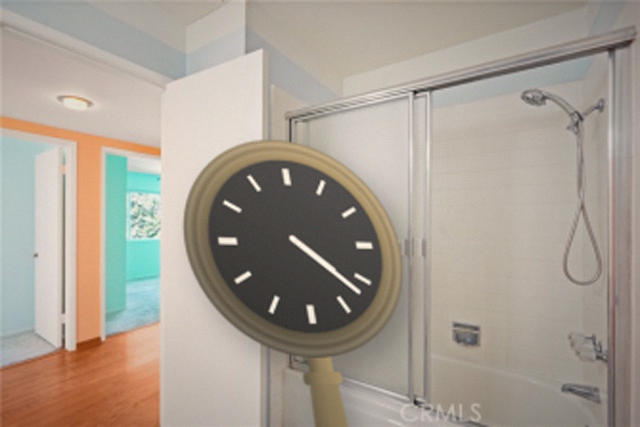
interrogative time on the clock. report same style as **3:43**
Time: **4:22**
